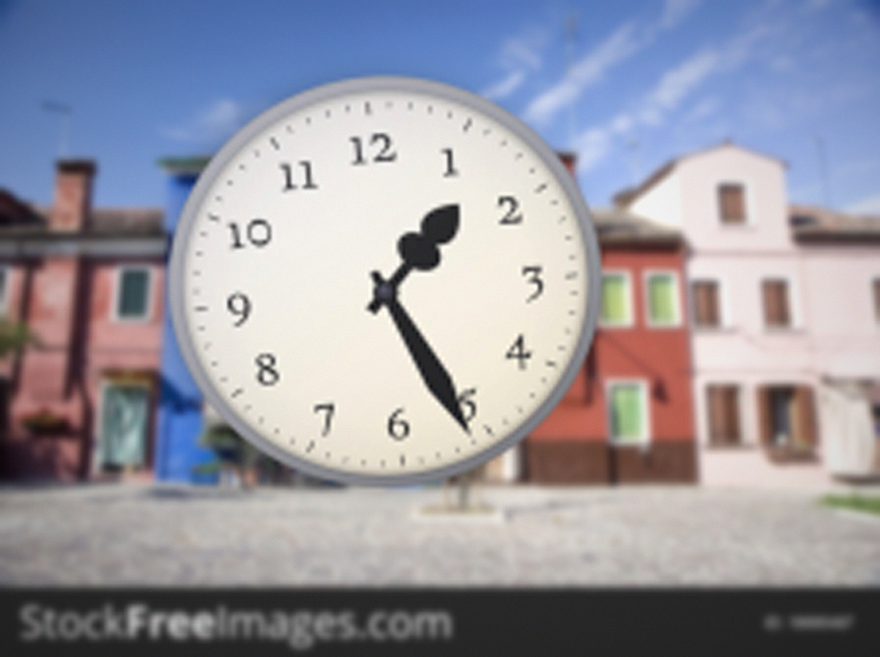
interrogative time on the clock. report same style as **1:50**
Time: **1:26**
